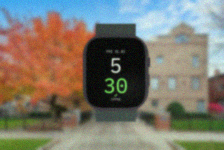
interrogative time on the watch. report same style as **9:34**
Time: **5:30**
